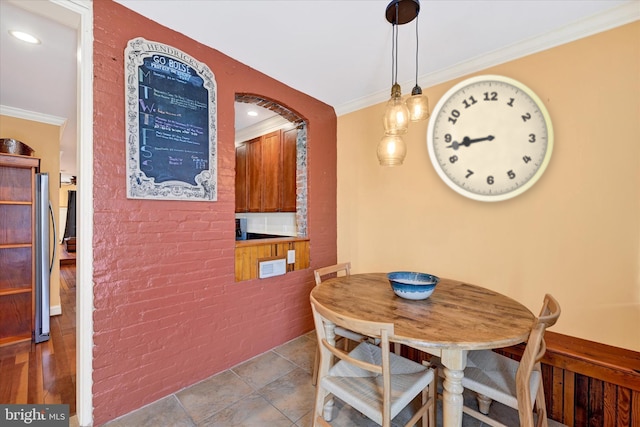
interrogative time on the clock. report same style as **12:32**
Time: **8:43**
